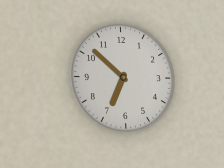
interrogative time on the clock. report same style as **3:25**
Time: **6:52**
